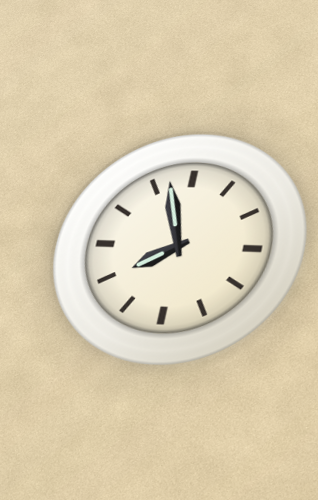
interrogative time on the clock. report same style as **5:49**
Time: **7:57**
